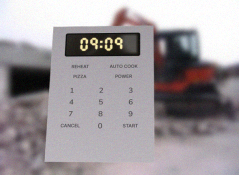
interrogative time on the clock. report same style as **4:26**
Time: **9:09**
